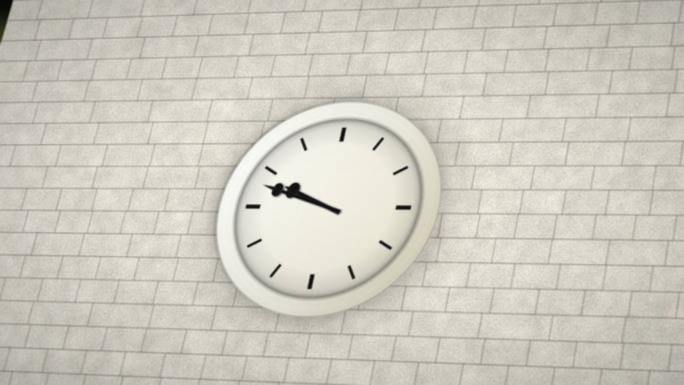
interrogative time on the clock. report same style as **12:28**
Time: **9:48**
